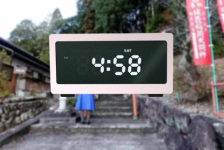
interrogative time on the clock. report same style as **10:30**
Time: **4:58**
